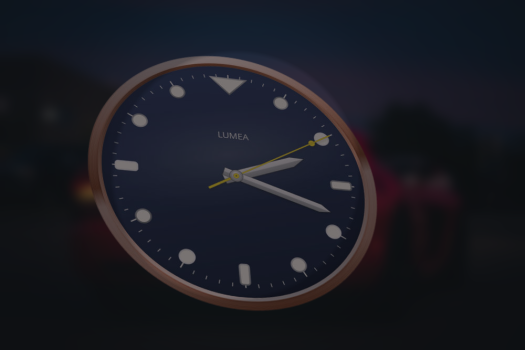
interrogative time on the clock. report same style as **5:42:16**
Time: **2:18:10**
